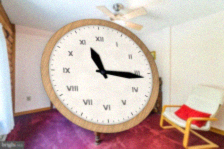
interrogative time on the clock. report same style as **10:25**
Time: **11:16**
